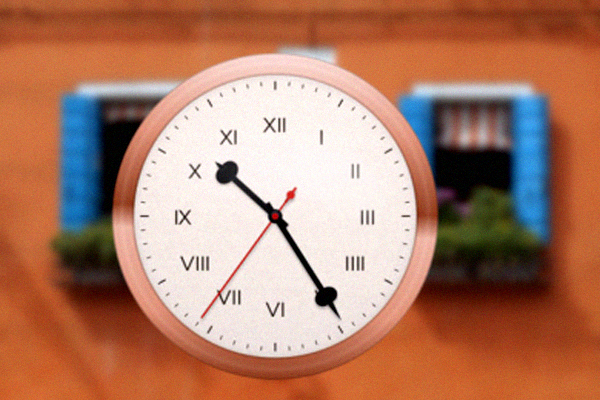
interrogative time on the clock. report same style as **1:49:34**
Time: **10:24:36**
